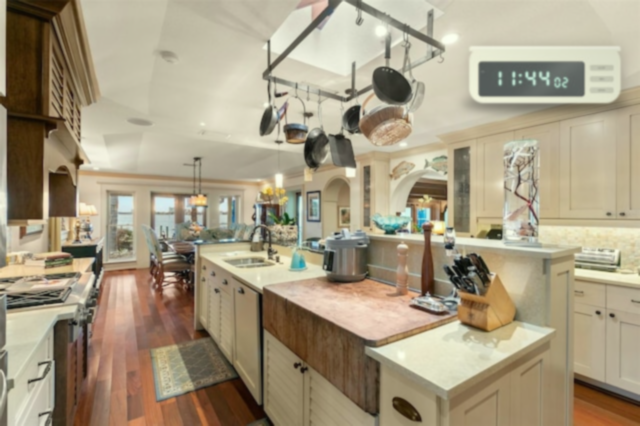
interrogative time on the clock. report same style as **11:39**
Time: **11:44**
